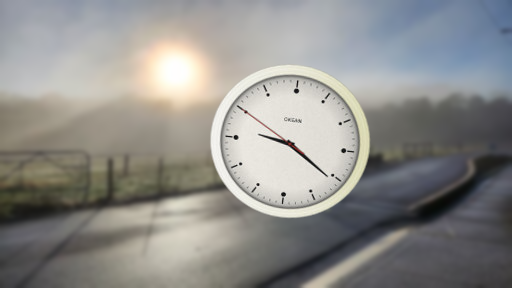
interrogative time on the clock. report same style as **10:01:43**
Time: **9:20:50**
